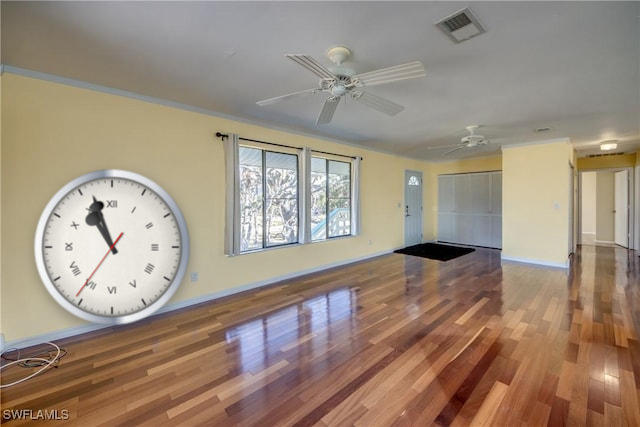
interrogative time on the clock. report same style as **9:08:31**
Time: **10:56:36**
